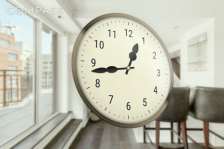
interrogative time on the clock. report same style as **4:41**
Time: **12:43**
